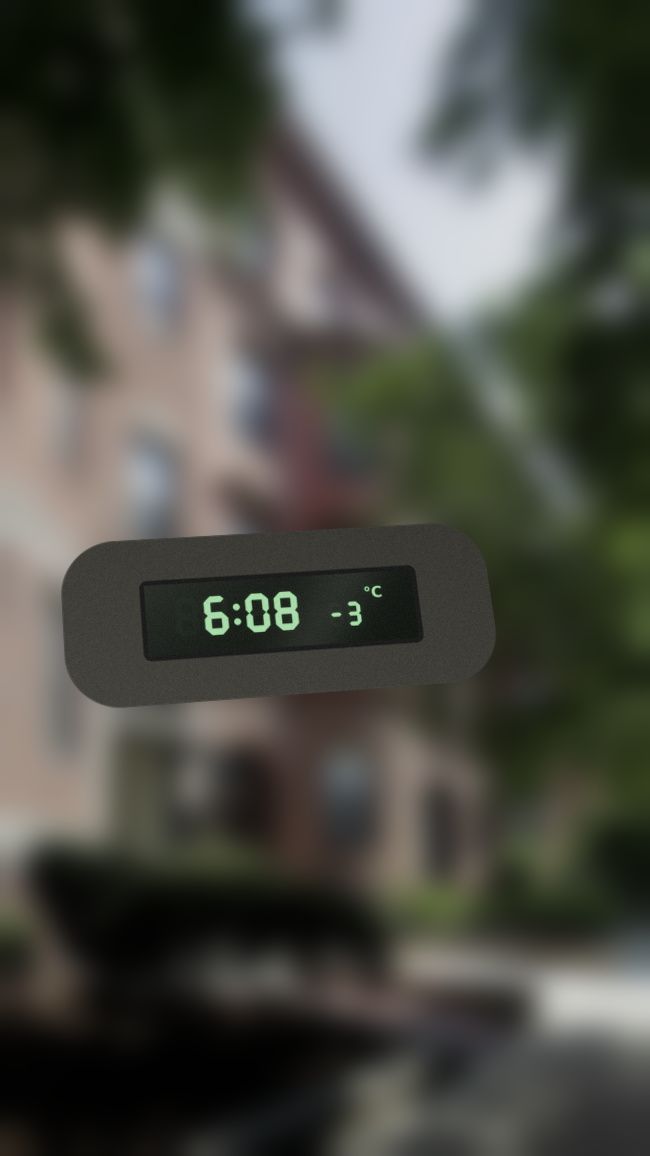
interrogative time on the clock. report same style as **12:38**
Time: **6:08**
